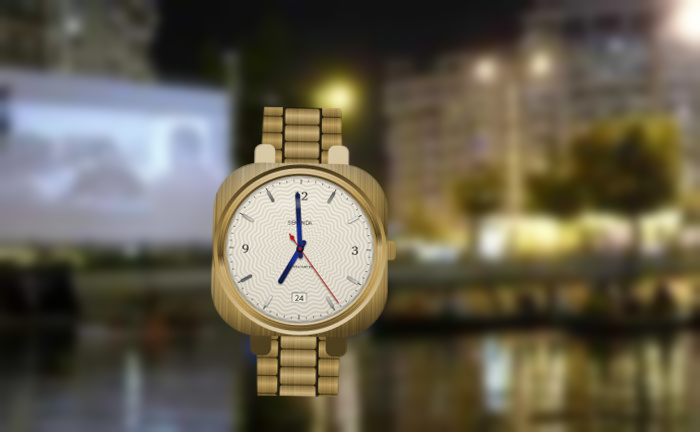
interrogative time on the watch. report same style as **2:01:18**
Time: **6:59:24**
